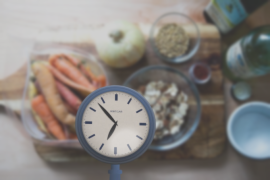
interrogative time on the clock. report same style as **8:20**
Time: **6:53**
